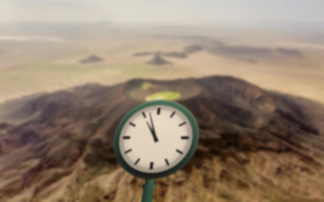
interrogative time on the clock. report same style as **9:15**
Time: **10:57**
